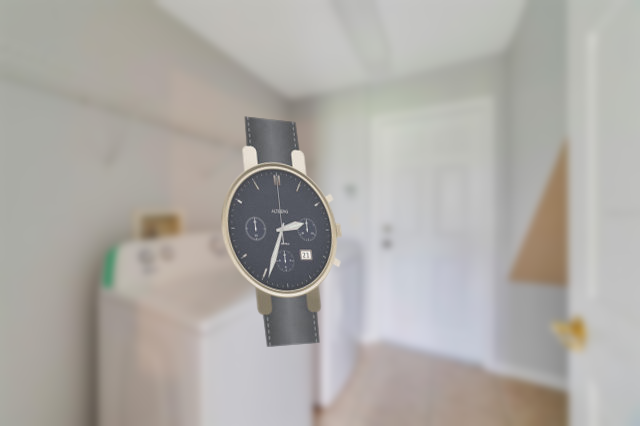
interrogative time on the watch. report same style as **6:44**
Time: **2:34**
